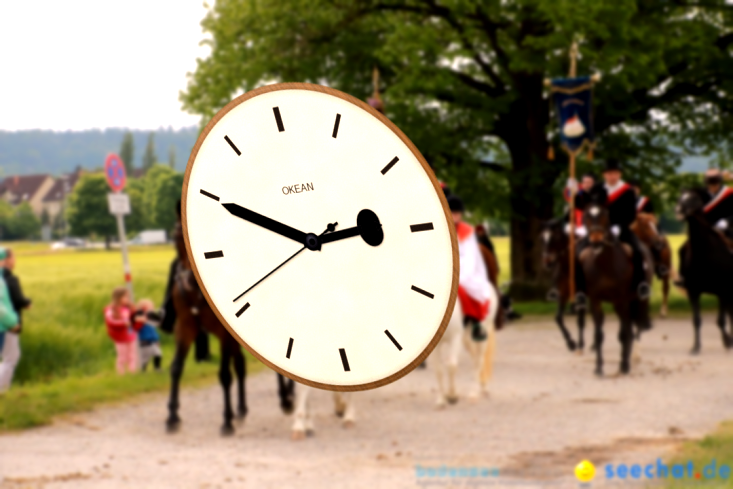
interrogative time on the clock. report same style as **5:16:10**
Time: **2:49:41**
